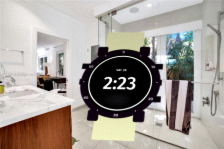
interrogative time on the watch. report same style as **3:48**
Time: **2:23**
